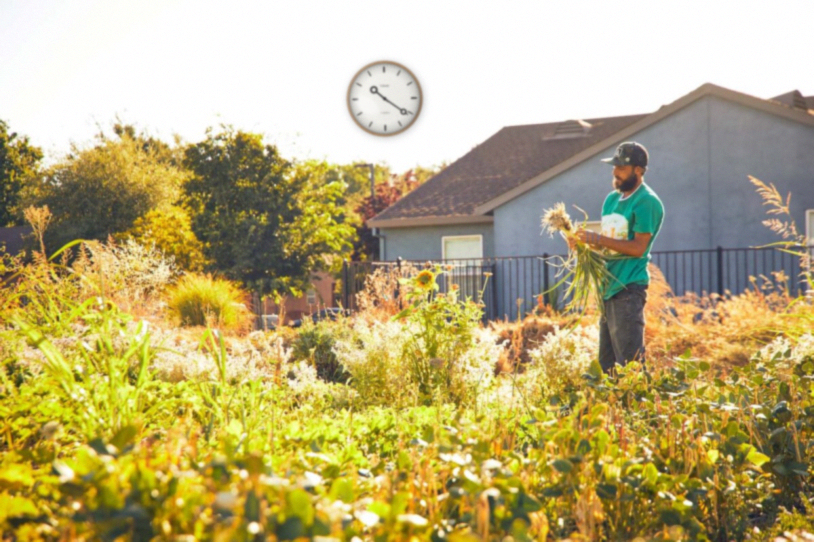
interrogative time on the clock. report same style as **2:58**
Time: **10:21**
